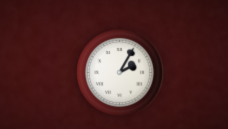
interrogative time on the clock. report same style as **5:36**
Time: **2:05**
